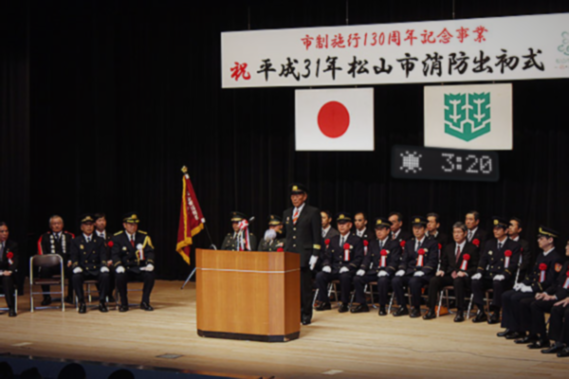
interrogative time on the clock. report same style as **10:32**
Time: **3:20**
